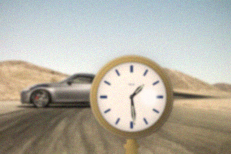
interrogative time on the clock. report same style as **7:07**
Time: **1:29**
